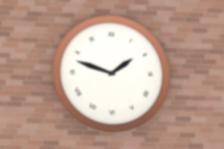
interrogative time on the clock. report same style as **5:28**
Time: **1:48**
